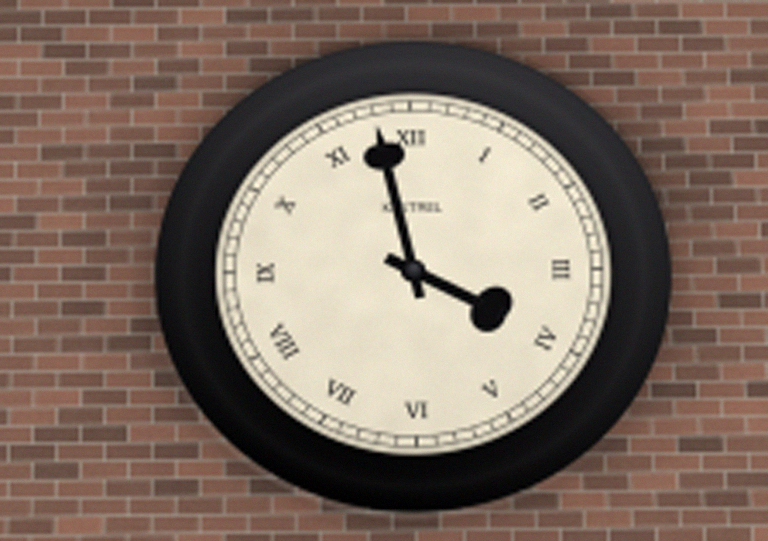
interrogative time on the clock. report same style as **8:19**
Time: **3:58**
